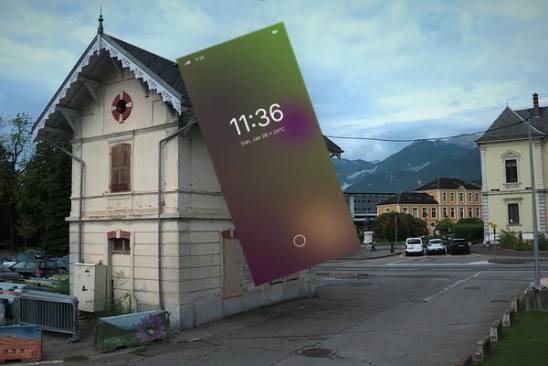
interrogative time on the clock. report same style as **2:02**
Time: **11:36**
